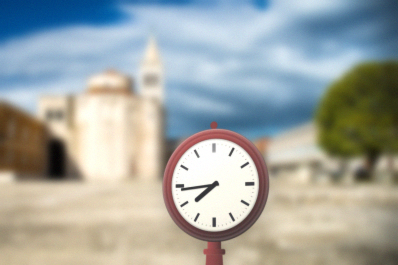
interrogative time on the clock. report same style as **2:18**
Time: **7:44**
